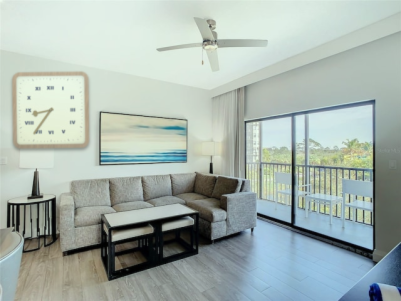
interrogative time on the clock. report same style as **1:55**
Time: **8:36**
